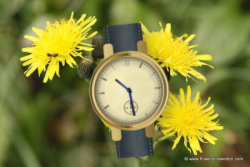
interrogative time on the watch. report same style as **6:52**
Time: **10:29**
